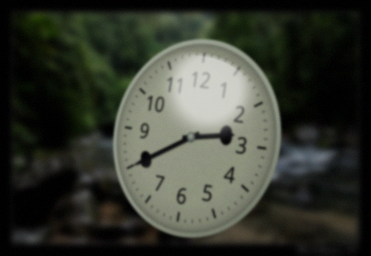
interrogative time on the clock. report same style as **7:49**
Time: **2:40**
